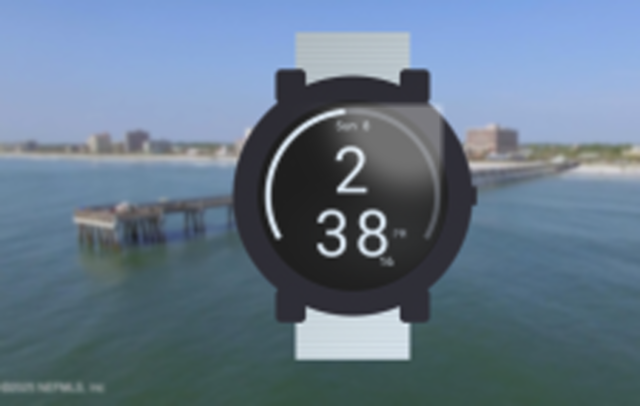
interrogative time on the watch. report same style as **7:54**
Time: **2:38**
